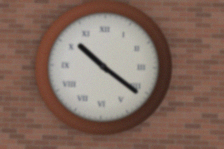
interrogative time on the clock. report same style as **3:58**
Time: **10:21**
